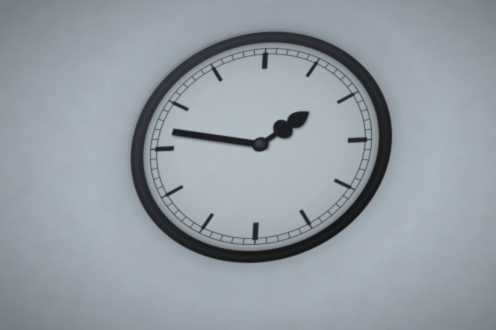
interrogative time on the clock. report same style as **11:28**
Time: **1:47**
